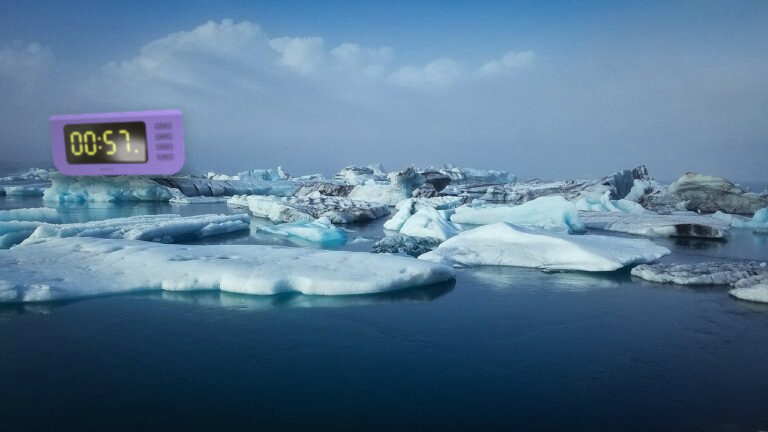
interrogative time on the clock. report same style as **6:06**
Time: **0:57**
